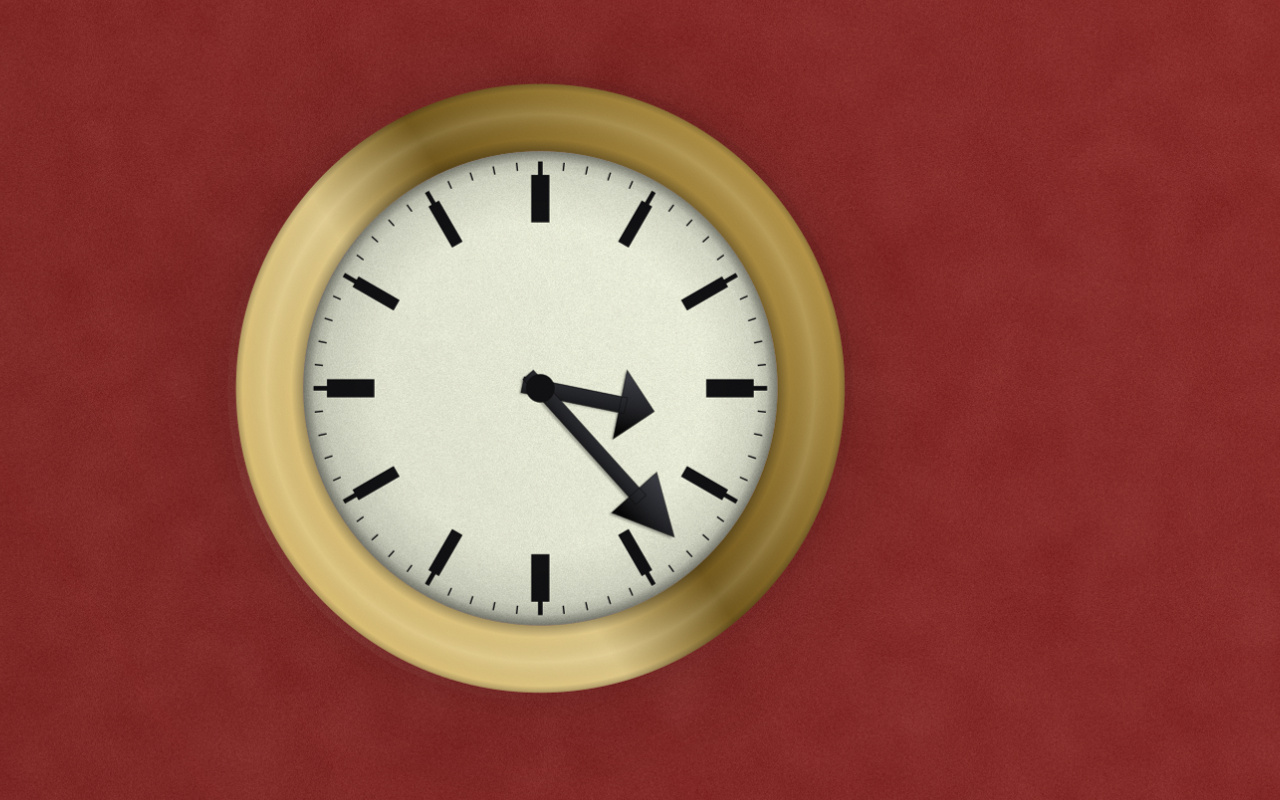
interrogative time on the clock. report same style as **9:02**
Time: **3:23**
